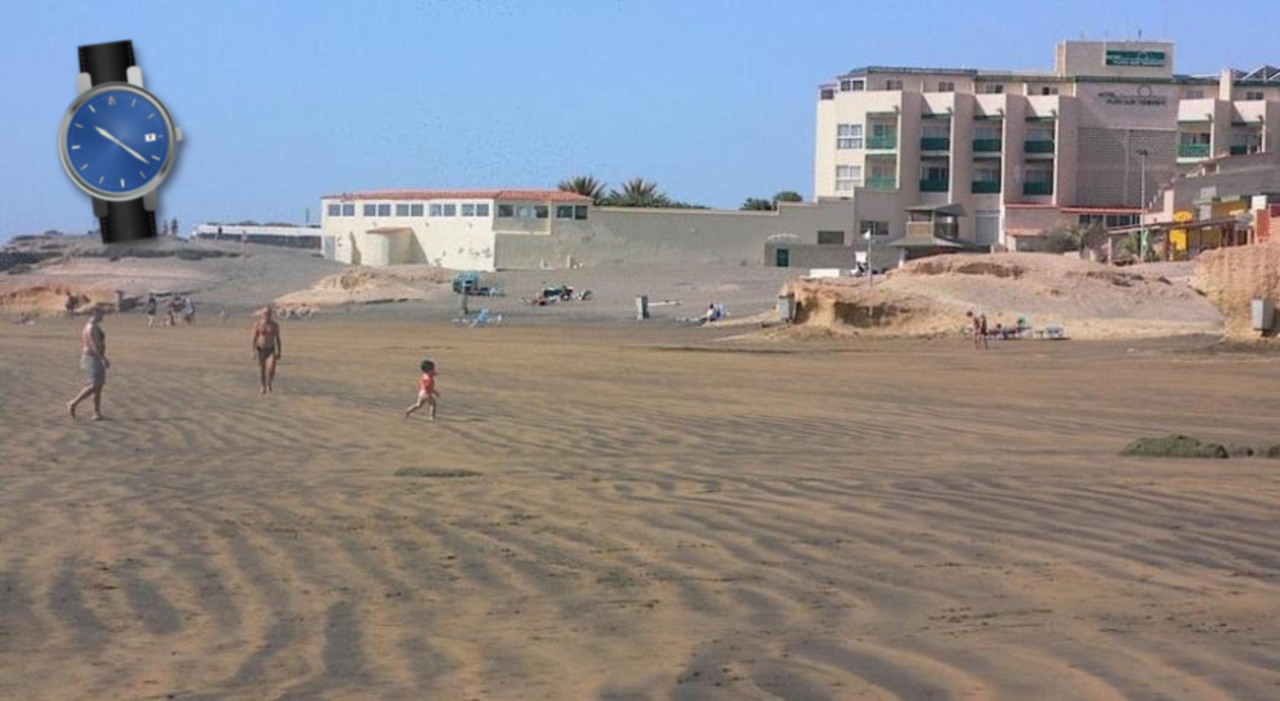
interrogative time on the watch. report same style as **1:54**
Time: **10:22**
